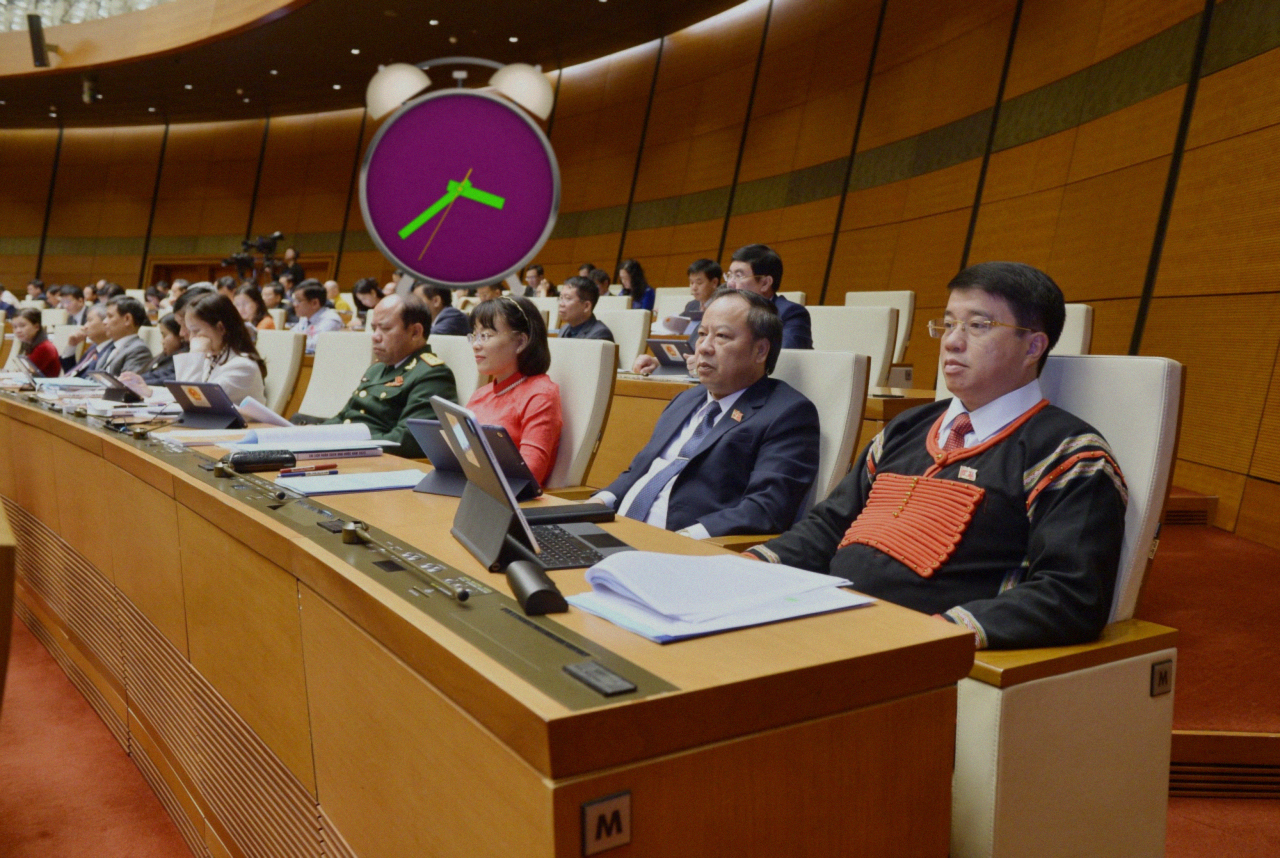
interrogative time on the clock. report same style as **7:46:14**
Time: **3:38:35**
